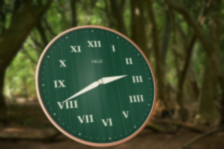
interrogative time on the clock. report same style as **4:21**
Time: **2:41**
